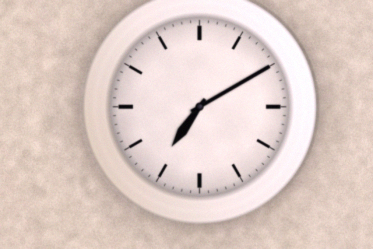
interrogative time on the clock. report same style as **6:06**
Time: **7:10**
